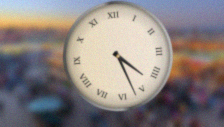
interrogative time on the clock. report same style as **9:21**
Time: **4:27**
